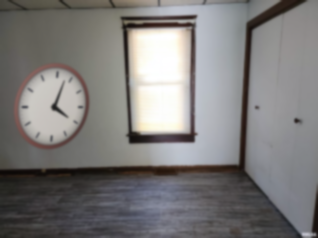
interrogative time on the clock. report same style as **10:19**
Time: **4:03**
